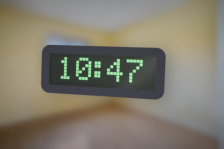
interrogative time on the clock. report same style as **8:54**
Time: **10:47**
